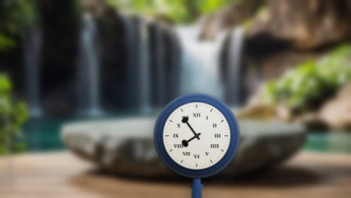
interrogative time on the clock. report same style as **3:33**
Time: **7:54**
